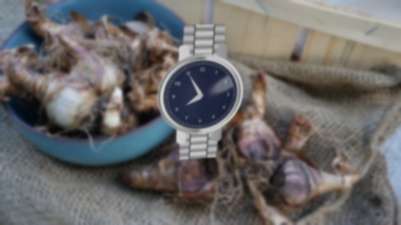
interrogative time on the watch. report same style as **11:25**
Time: **7:55**
